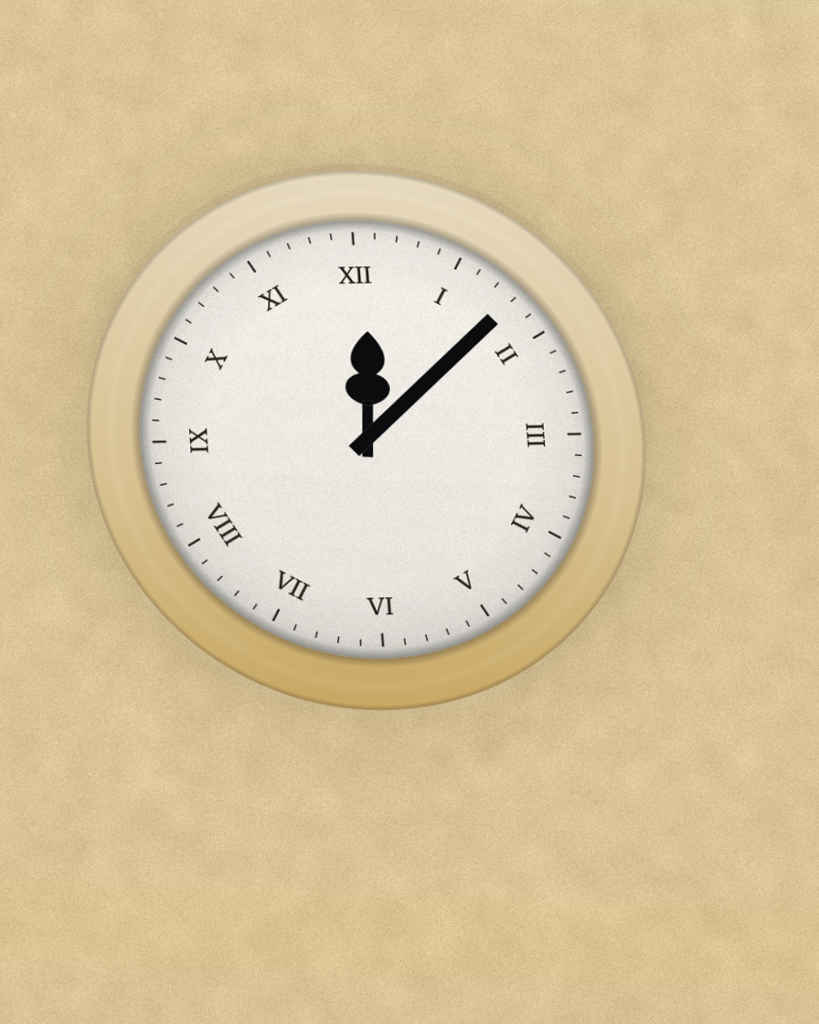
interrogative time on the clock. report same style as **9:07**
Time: **12:08**
